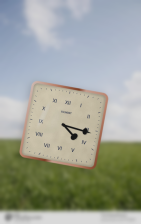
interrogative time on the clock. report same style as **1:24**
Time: **4:16**
